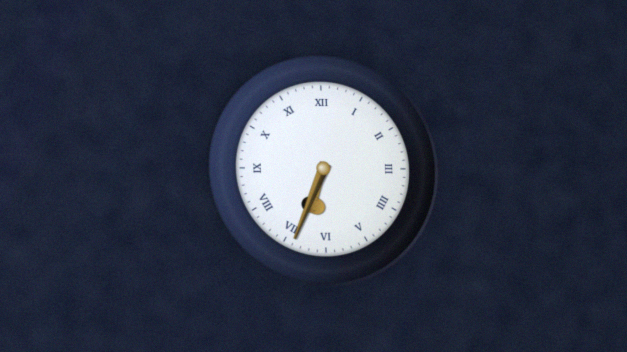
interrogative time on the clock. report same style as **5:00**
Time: **6:34**
